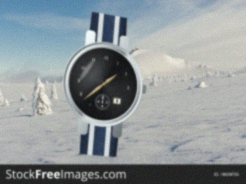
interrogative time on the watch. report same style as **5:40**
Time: **1:38**
